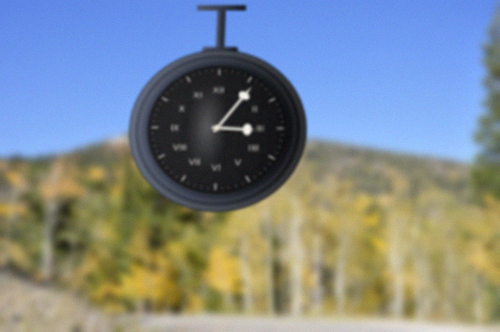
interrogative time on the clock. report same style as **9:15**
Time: **3:06**
